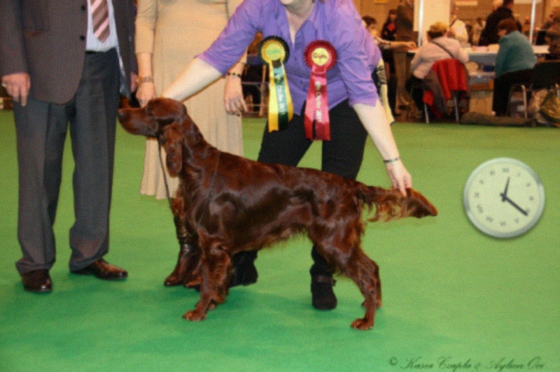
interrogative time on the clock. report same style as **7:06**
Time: **12:21**
